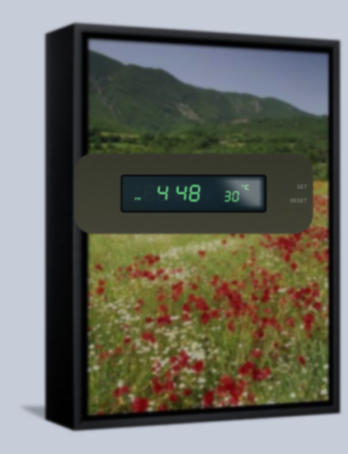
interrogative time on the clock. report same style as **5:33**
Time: **4:48**
